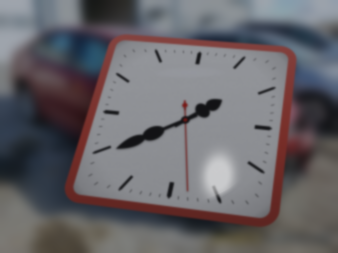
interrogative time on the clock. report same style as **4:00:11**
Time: **1:39:28**
